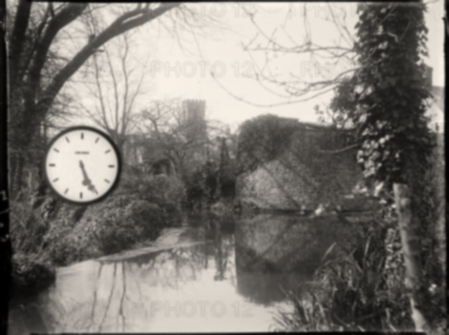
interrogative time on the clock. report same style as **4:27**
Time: **5:26**
